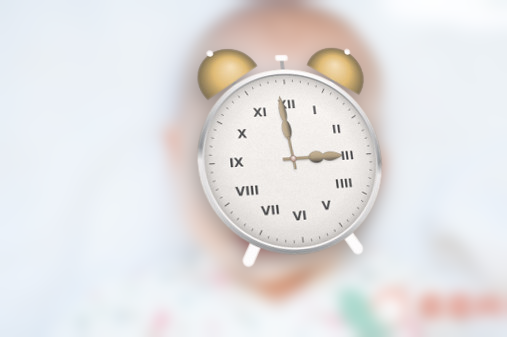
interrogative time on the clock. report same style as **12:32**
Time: **2:59**
